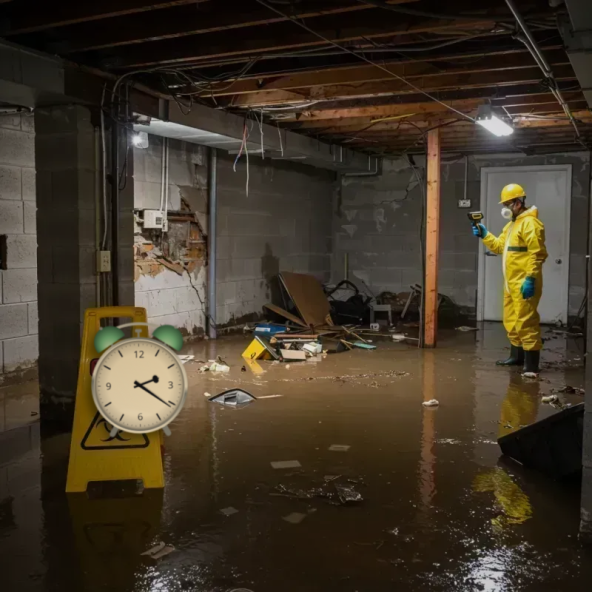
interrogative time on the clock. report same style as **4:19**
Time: **2:21**
